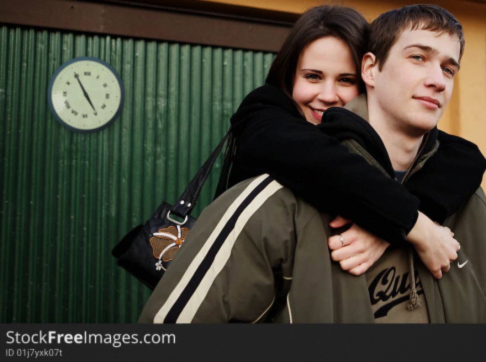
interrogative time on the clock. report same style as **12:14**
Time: **4:55**
